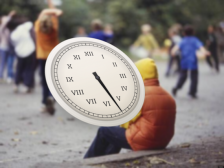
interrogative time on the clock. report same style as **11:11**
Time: **5:27**
